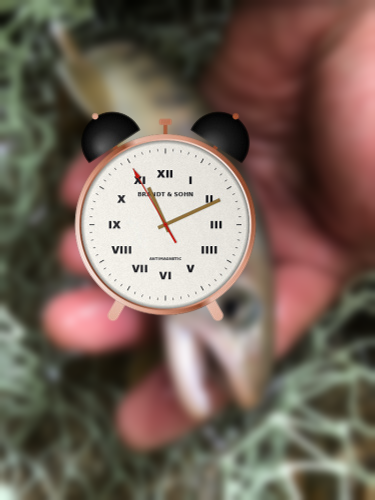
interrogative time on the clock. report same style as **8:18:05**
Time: **11:10:55**
